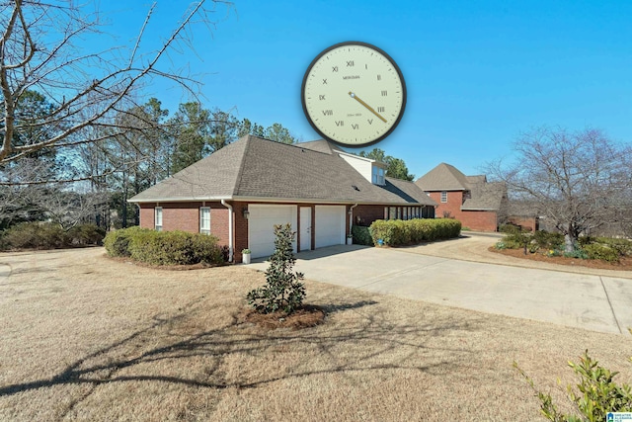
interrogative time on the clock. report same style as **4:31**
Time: **4:22**
